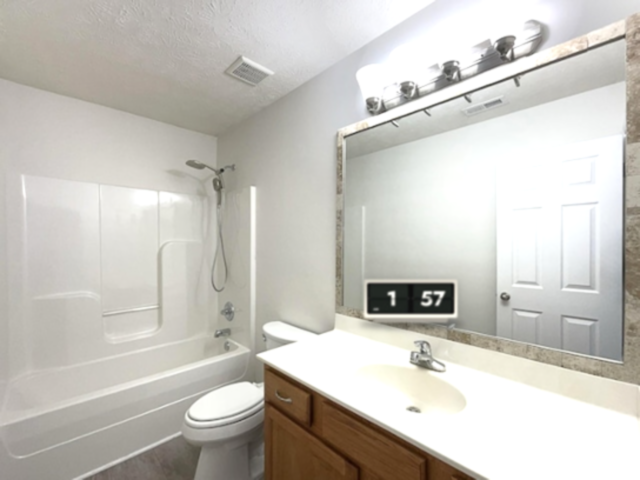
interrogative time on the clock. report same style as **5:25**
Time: **1:57**
